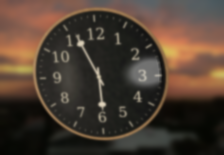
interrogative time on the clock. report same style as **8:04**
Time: **5:56**
